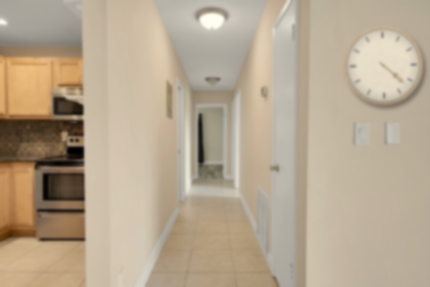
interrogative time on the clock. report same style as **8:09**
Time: **4:22**
